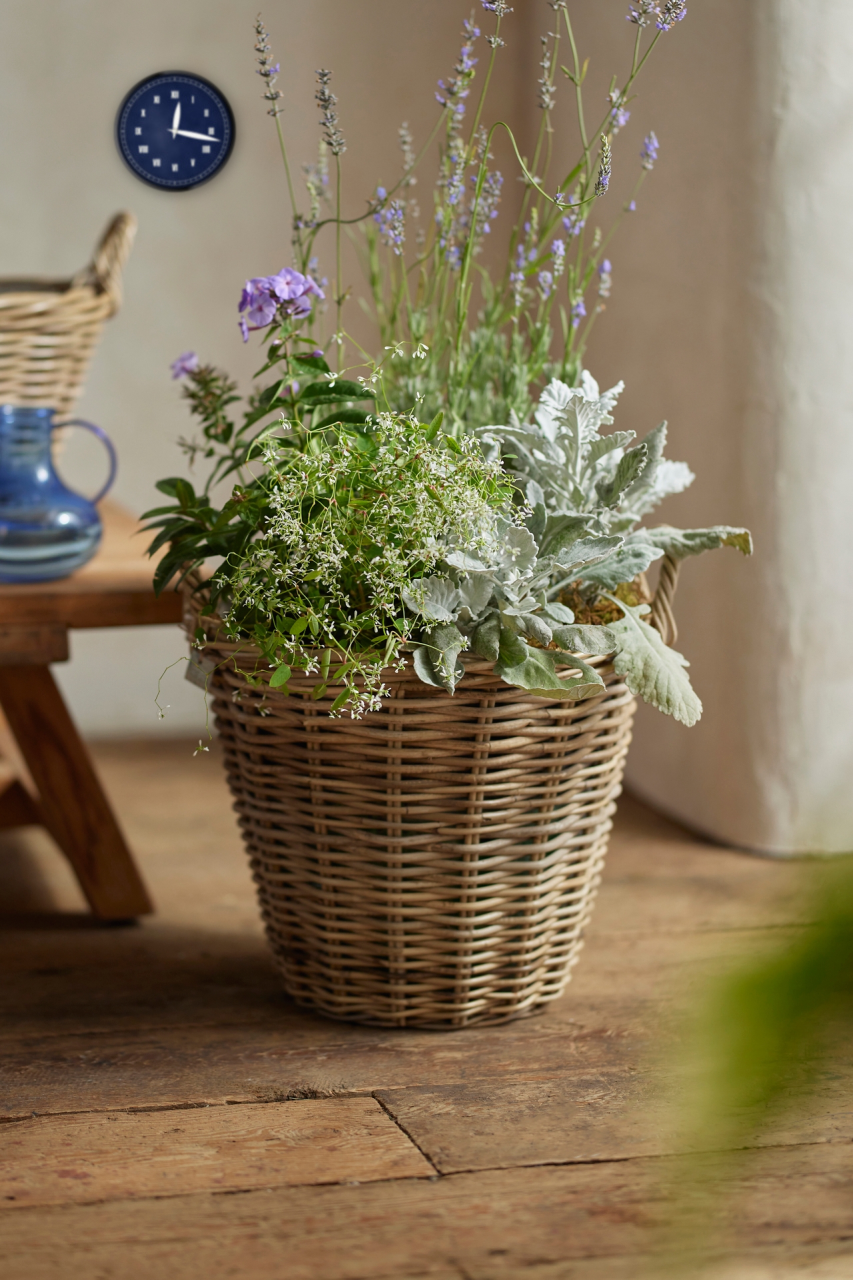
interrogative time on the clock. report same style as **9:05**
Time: **12:17**
